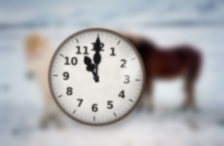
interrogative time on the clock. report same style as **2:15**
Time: **11:00**
